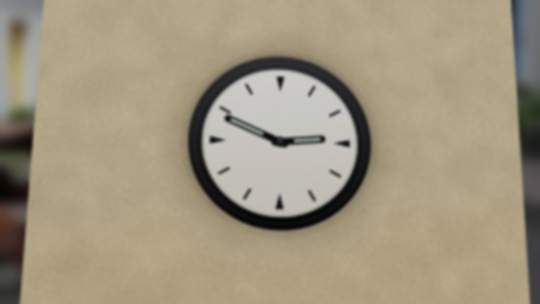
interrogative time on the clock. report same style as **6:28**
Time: **2:49**
